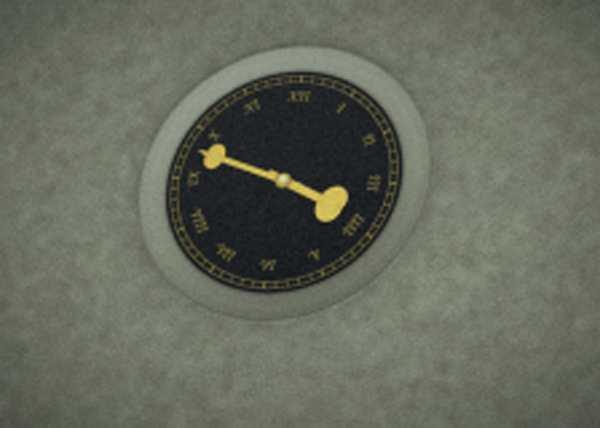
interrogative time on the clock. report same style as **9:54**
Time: **3:48**
